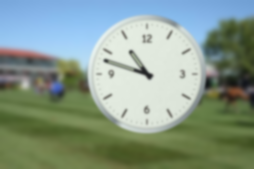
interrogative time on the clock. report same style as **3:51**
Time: **10:48**
